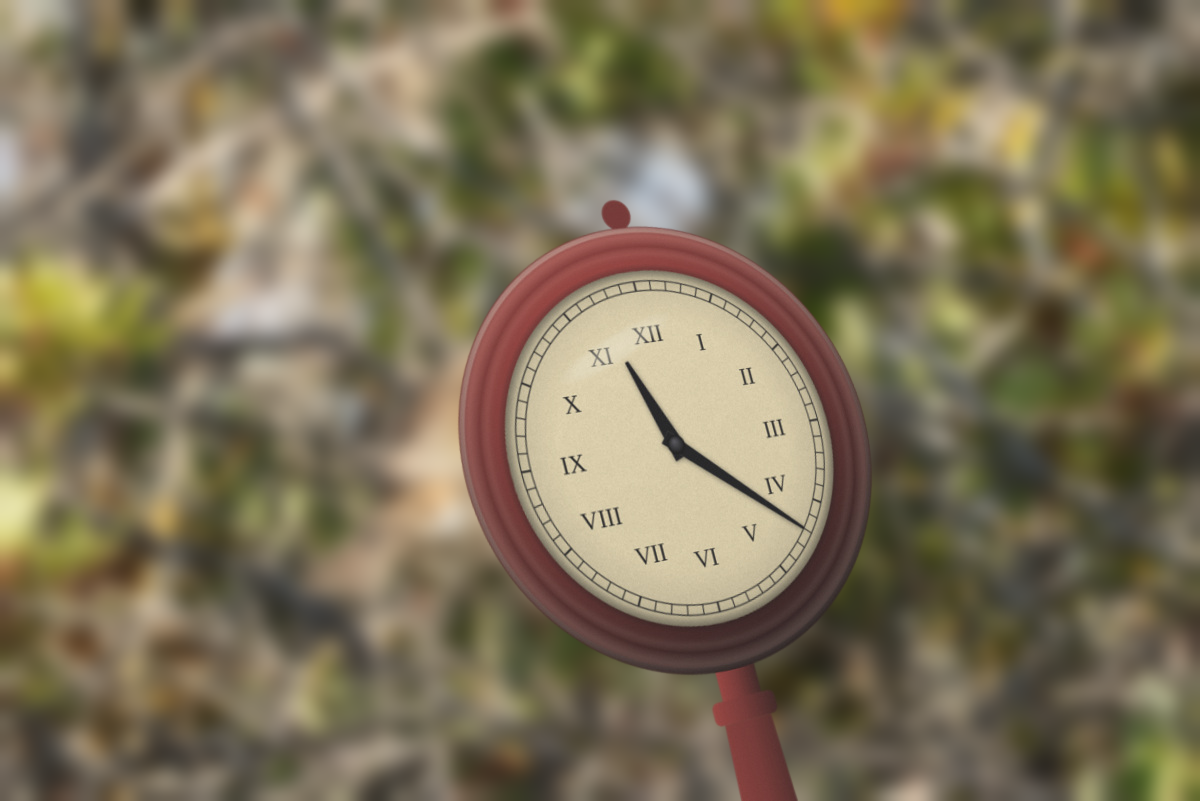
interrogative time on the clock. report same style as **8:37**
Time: **11:22**
